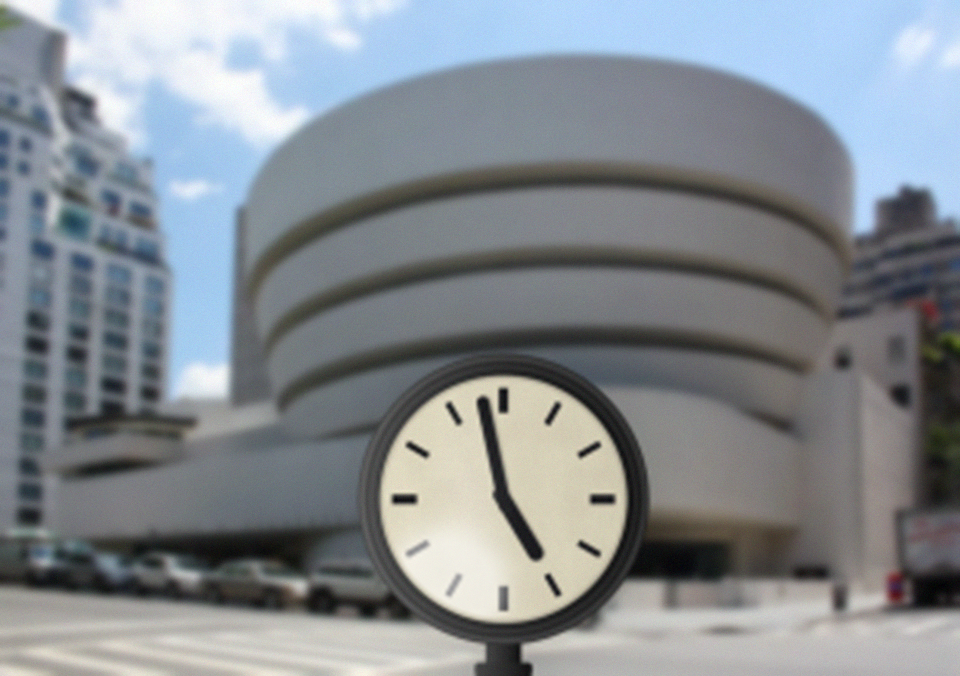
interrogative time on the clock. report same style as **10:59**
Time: **4:58**
